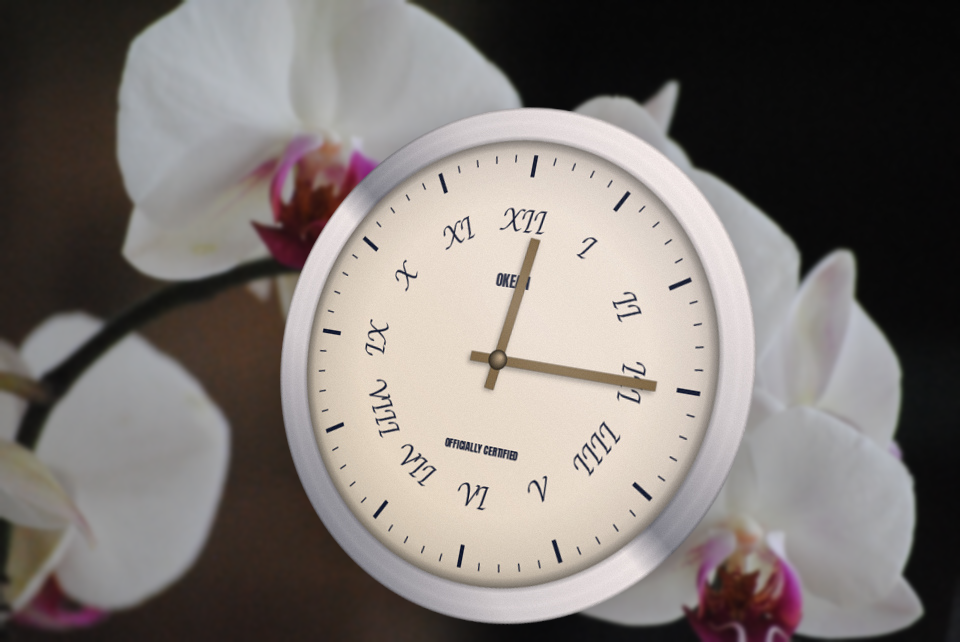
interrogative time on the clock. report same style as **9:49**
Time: **12:15**
